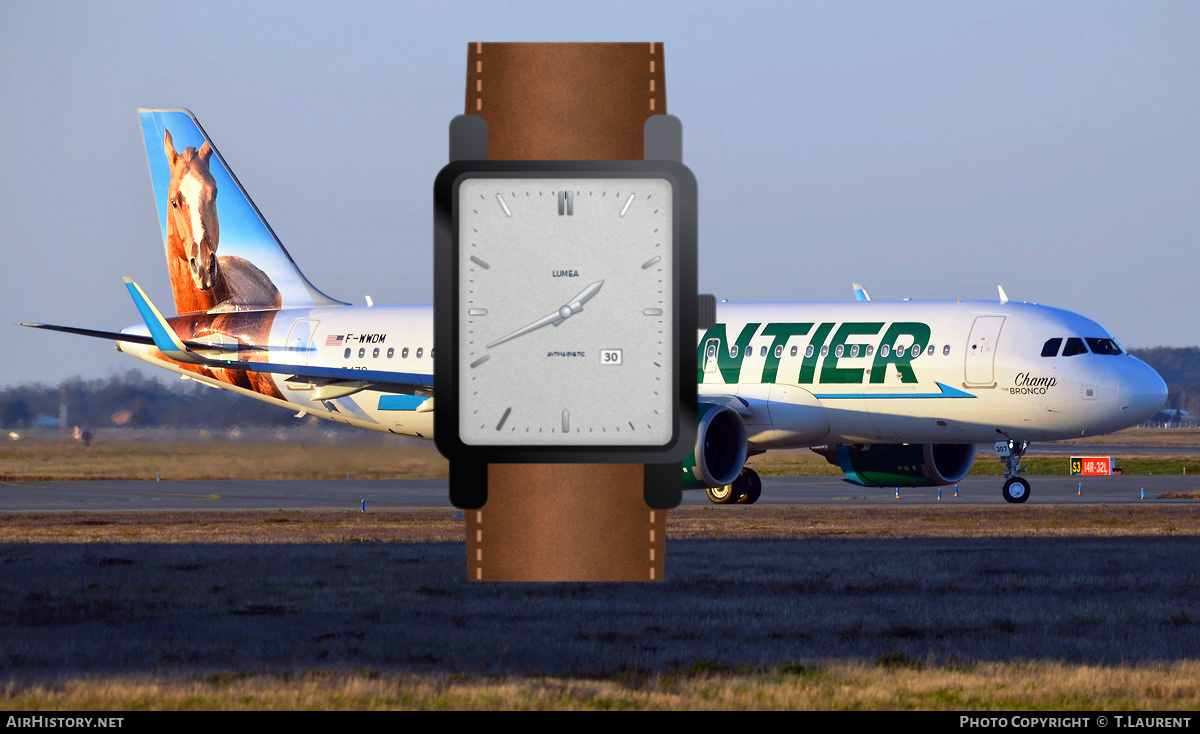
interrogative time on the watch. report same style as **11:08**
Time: **1:41**
